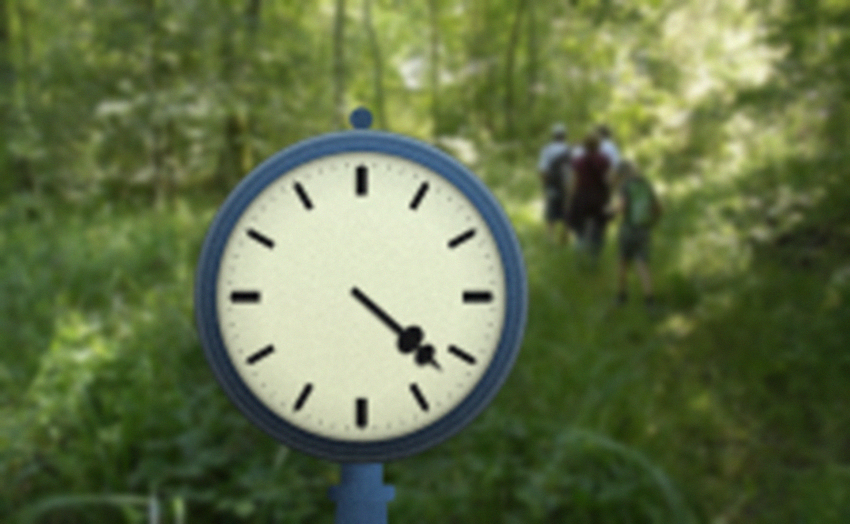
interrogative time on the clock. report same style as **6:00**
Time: **4:22**
